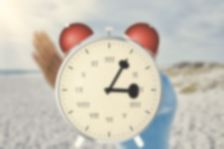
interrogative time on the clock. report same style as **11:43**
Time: **3:05**
